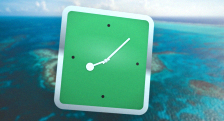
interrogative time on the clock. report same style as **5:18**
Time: **8:07**
